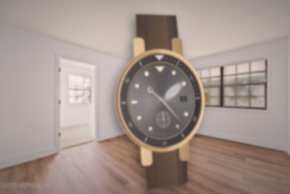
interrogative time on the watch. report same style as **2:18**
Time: **10:23**
